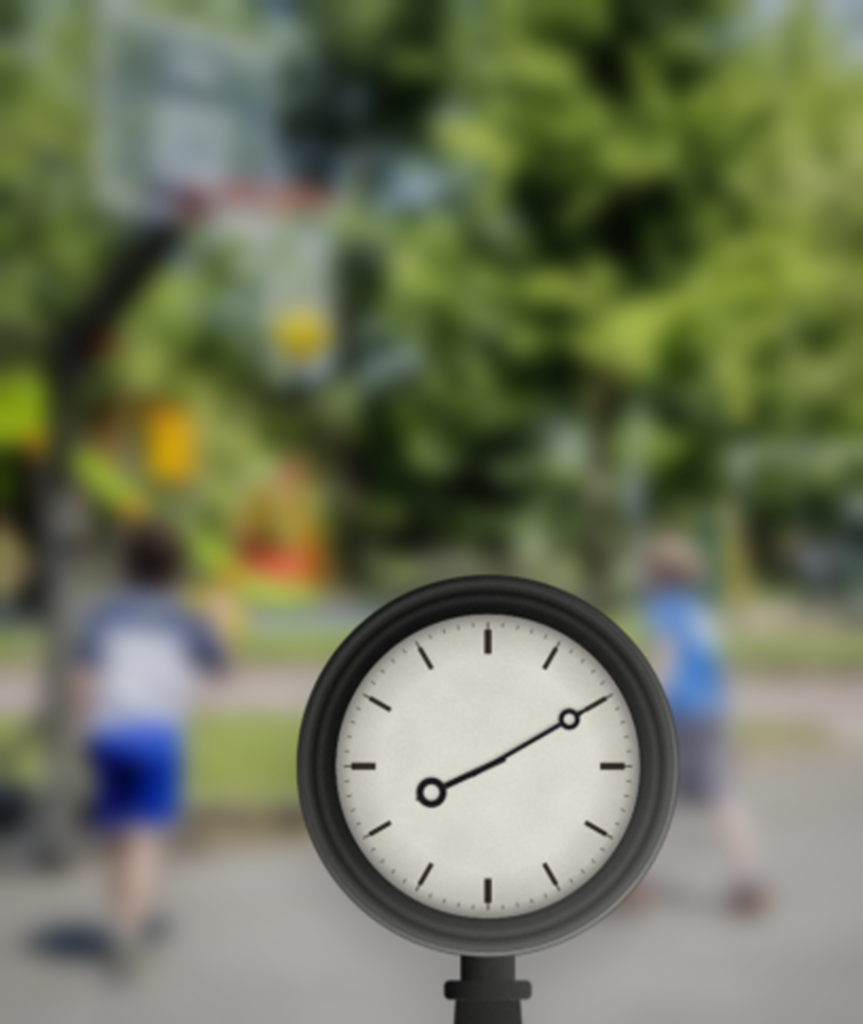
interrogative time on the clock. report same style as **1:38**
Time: **8:10**
